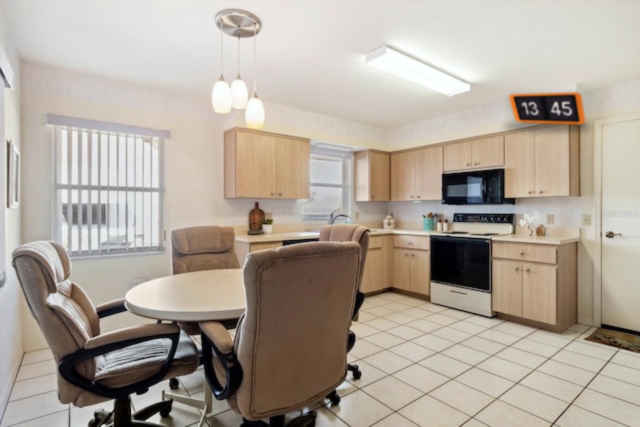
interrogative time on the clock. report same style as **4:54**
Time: **13:45**
